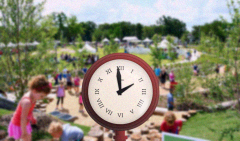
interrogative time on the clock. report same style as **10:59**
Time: **1:59**
